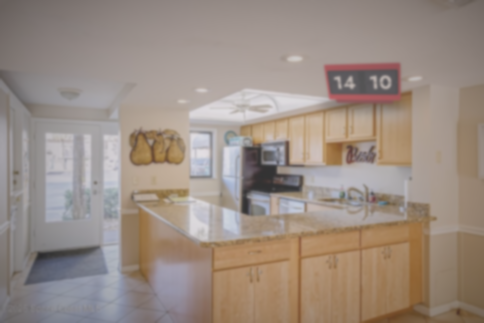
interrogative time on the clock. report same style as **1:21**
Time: **14:10**
